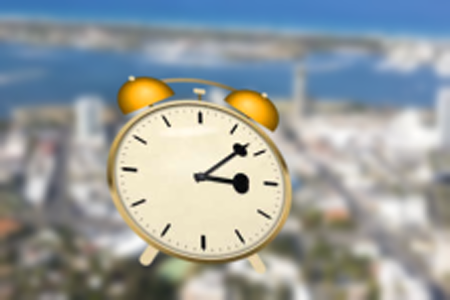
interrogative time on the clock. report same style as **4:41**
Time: **3:08**
